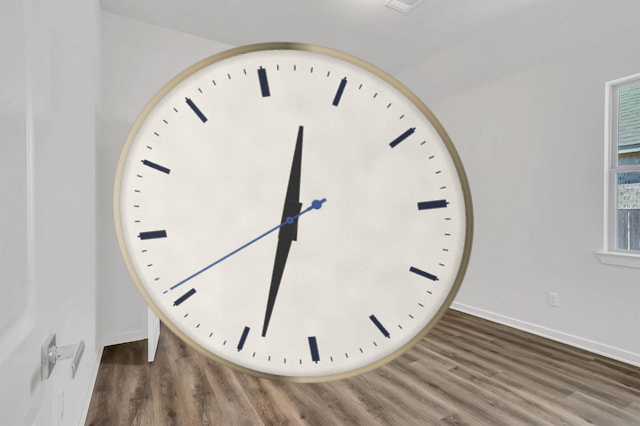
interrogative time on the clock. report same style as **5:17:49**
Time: **12:33:41**
